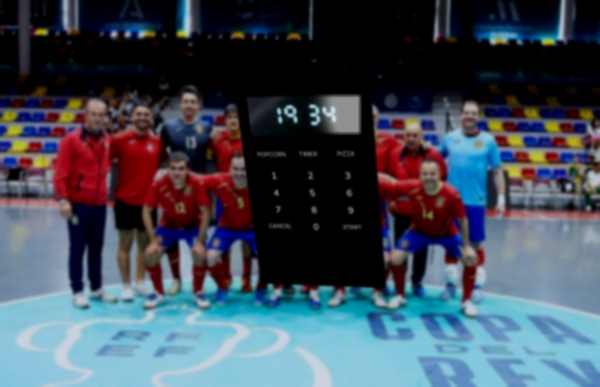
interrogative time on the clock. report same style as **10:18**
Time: **19:34**
